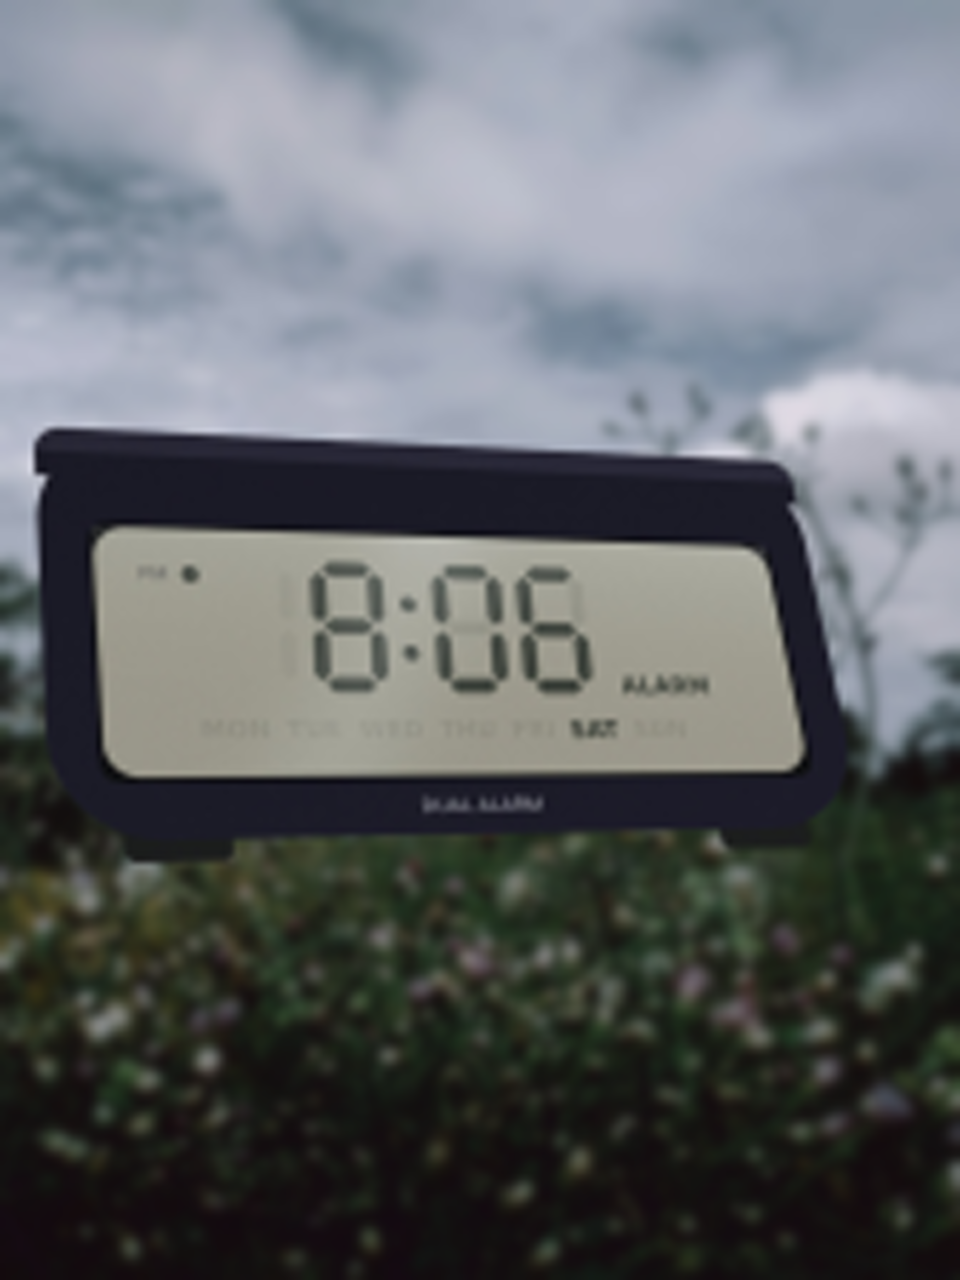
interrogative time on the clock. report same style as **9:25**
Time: **8:06**
